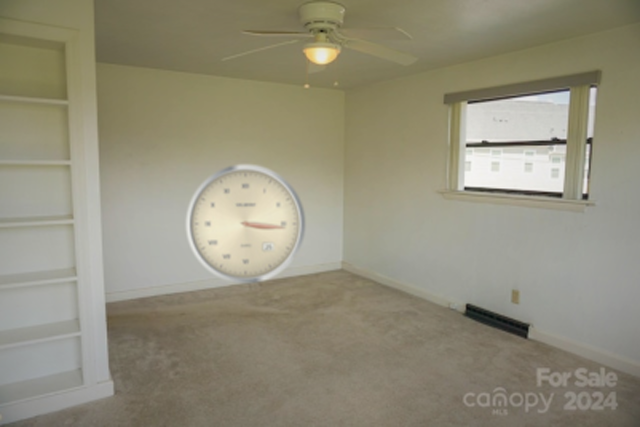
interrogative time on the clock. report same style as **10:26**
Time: **3:16**
